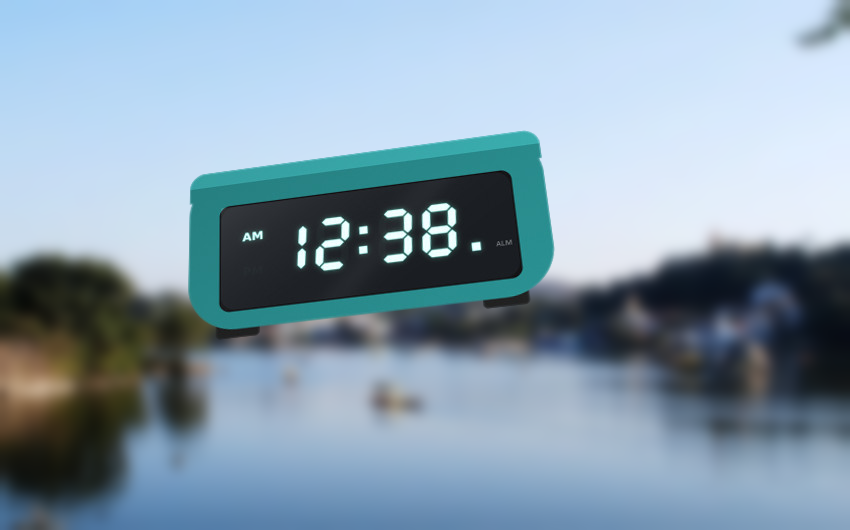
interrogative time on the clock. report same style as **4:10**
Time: **12:38**
